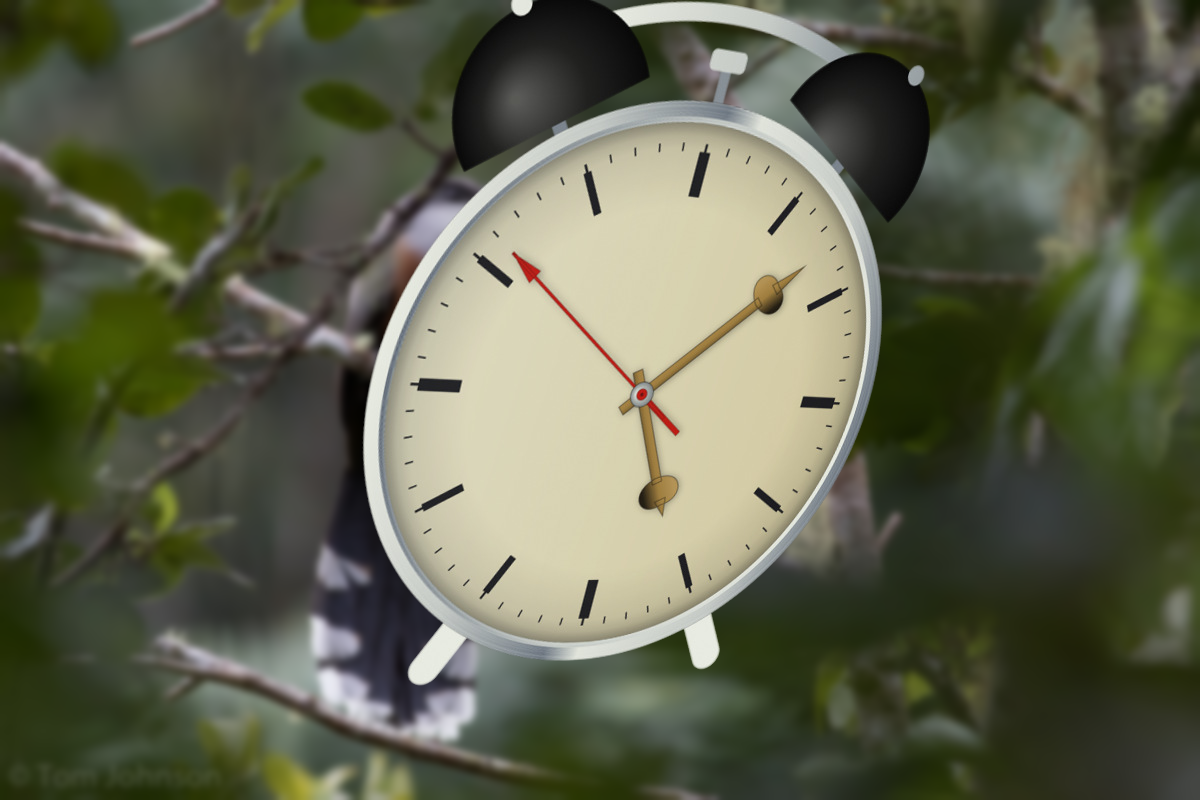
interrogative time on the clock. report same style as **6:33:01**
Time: **5:07:51**
